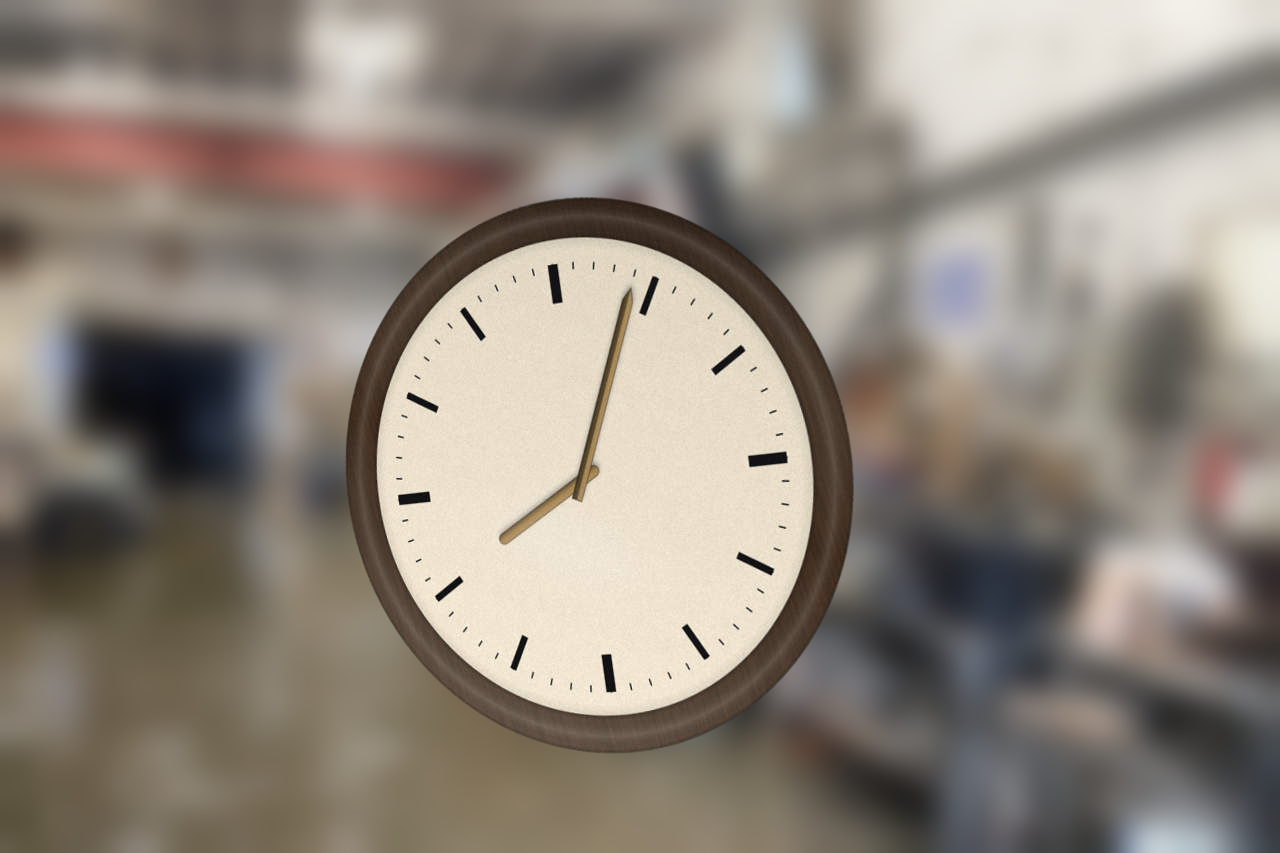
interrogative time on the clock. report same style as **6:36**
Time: **8:04**
